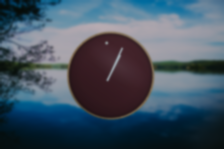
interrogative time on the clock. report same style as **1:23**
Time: **1:05**
